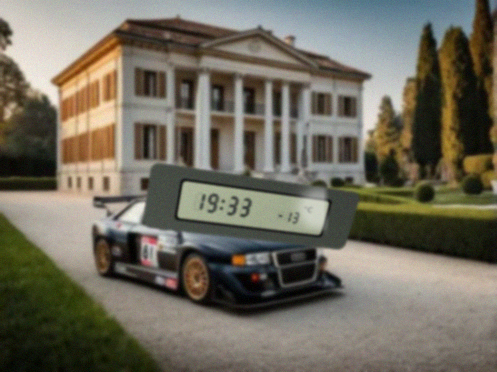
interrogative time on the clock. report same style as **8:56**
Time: **19:33**
